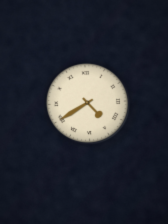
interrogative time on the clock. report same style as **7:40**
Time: **4:40**
